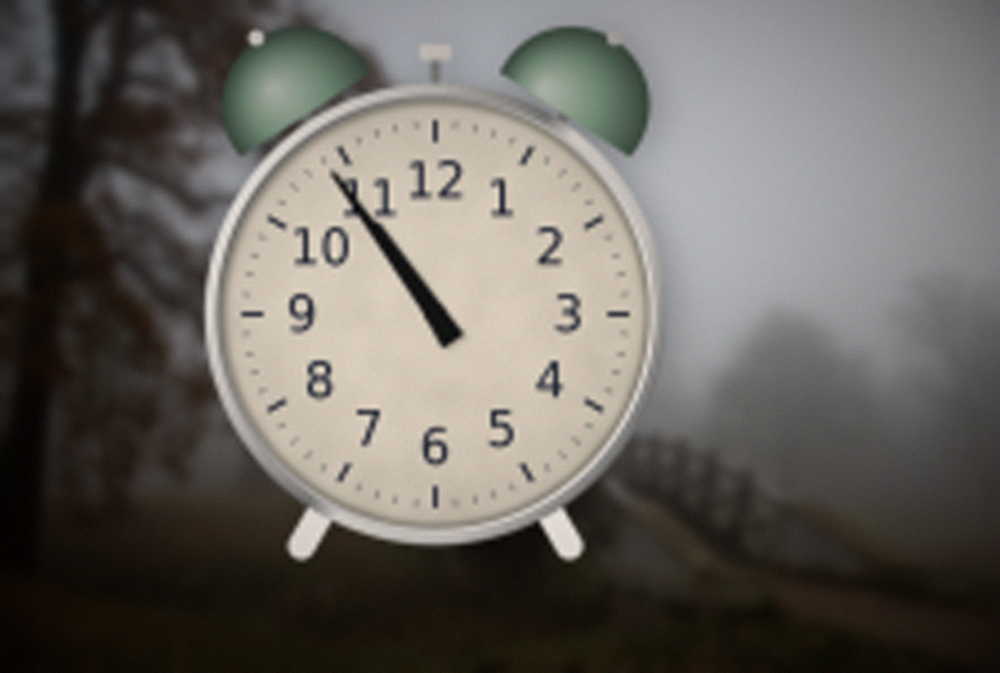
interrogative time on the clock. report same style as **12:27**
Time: **10:54**
